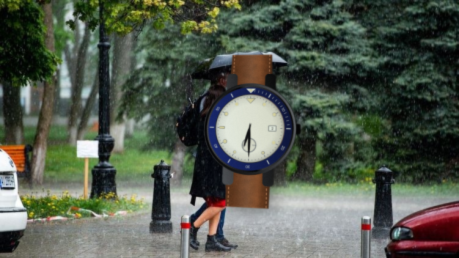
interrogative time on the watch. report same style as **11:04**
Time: **6:30**
